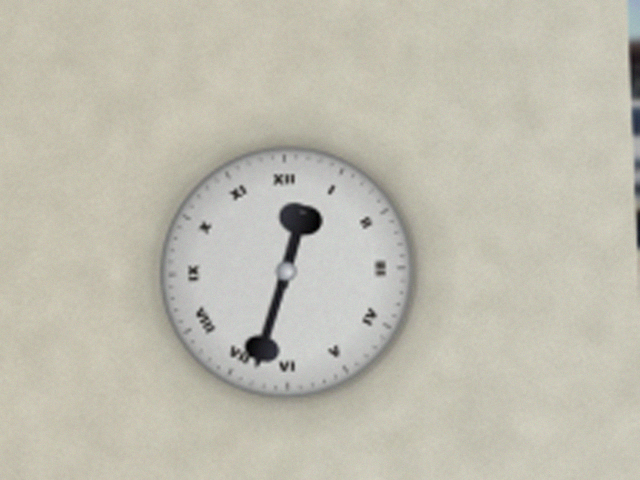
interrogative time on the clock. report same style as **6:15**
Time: **12:33**
